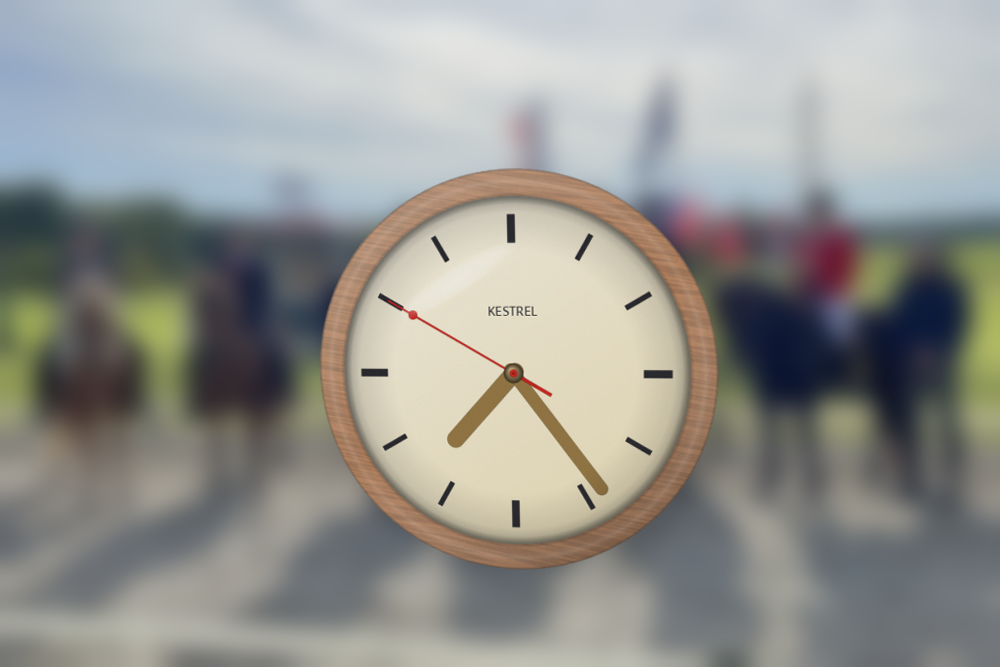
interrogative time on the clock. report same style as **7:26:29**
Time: **7:23:50**
